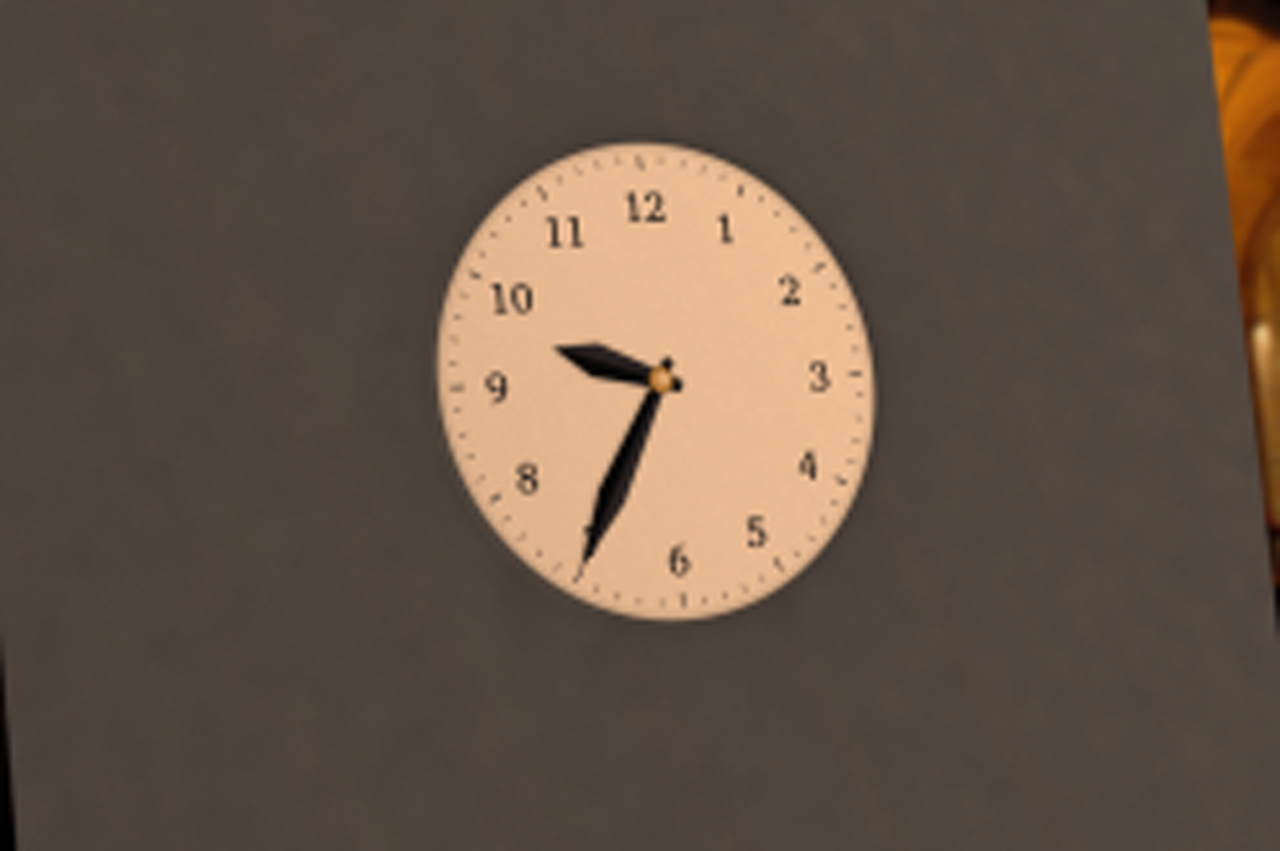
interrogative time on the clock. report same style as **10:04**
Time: **9:35**
